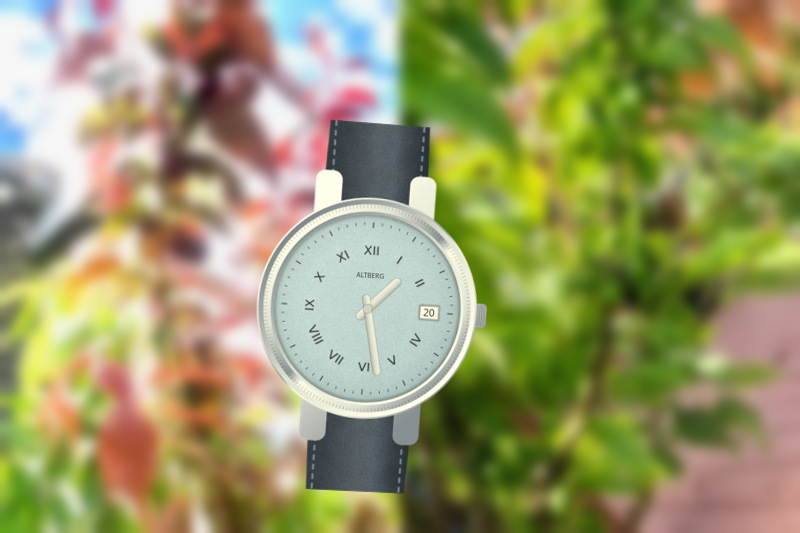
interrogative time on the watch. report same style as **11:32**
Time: **1:28**
